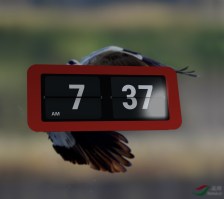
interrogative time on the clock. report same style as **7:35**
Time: **7:37**
